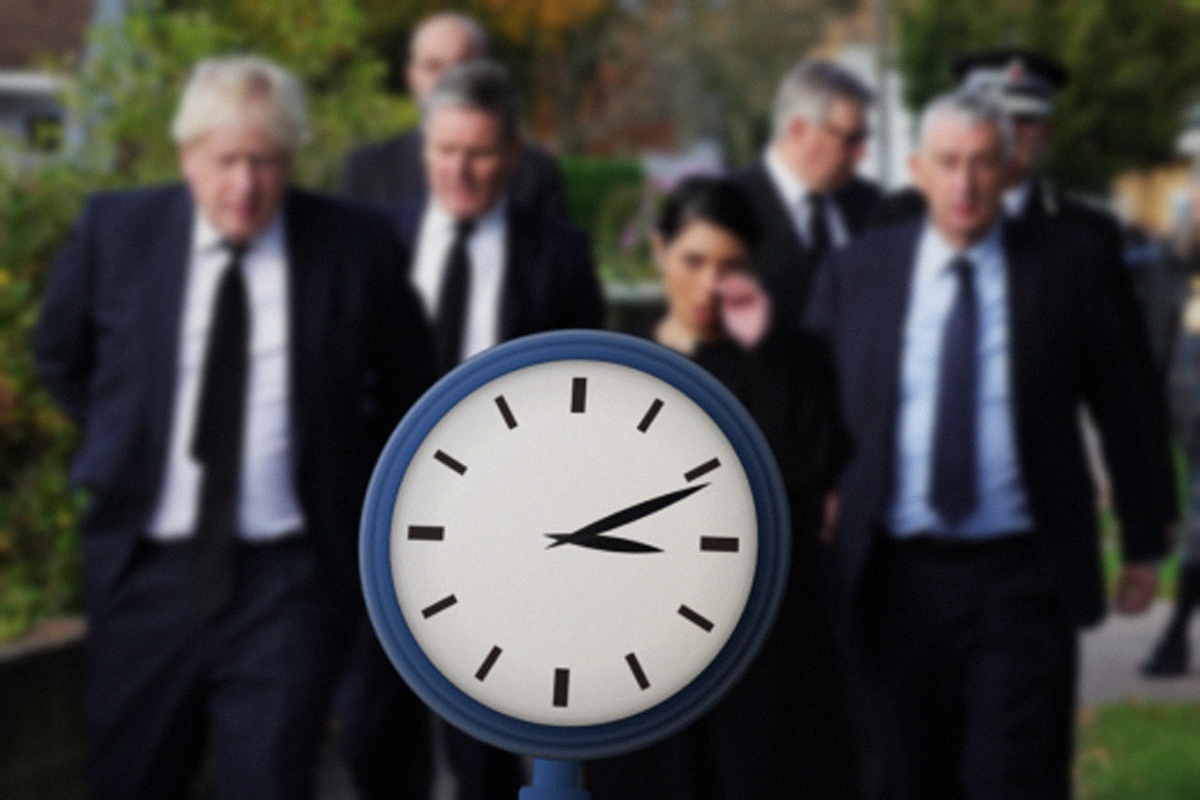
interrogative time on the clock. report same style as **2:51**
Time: **3:11**
